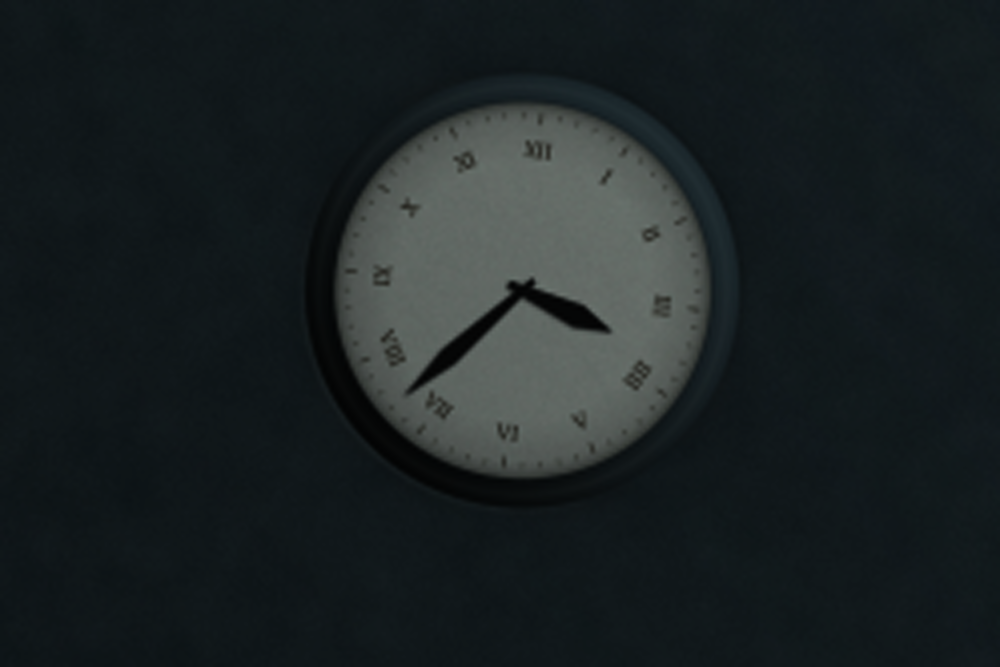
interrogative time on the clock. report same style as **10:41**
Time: **3:37**
